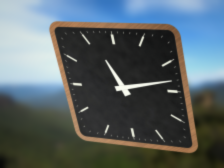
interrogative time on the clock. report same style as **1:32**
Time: **11:13**
